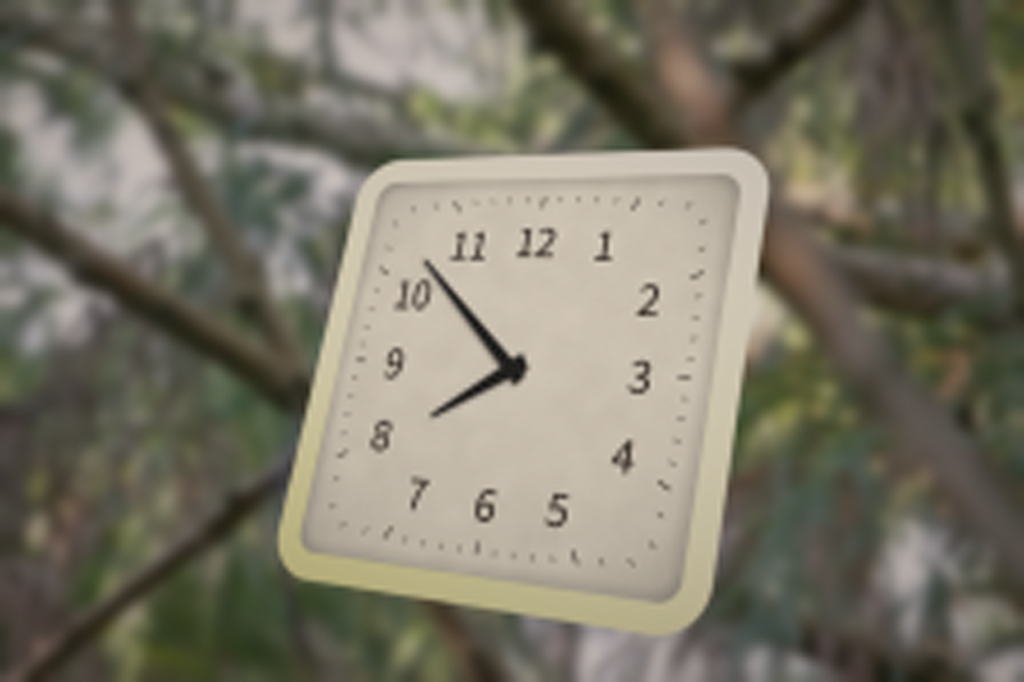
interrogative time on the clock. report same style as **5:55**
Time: **7:52**
